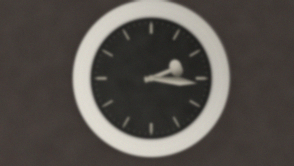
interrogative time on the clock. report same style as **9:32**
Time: **2:16**
